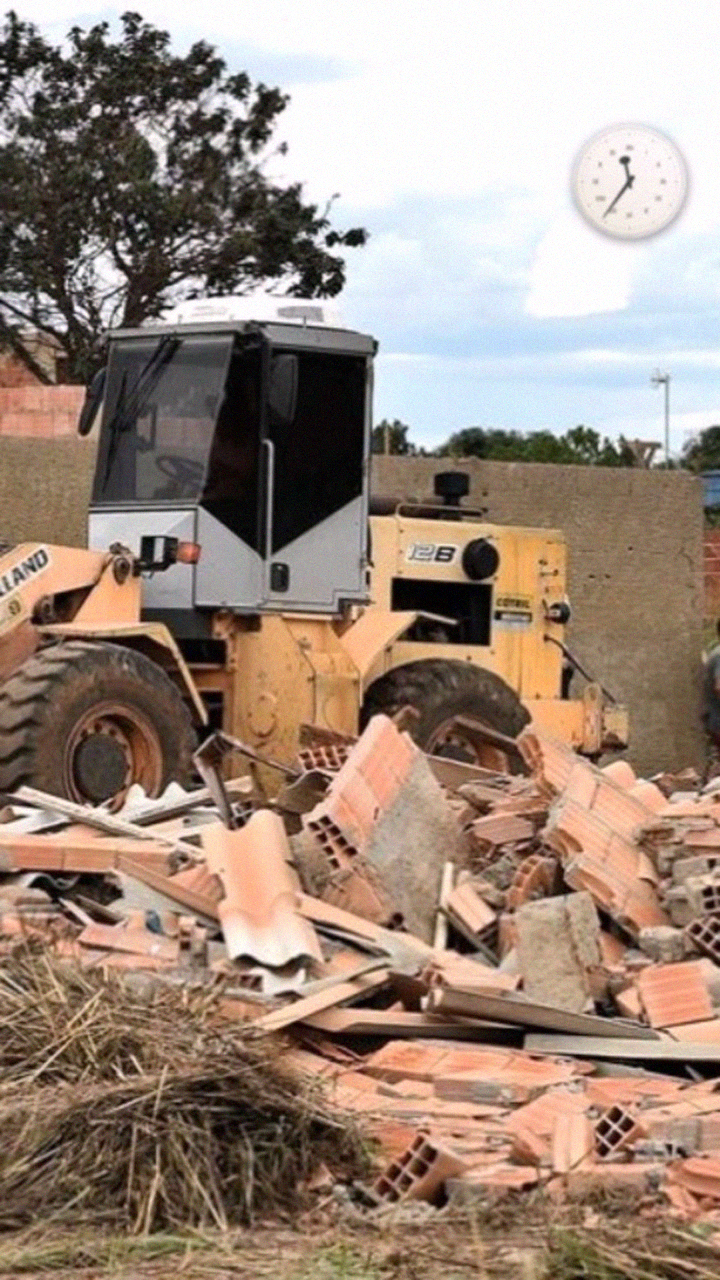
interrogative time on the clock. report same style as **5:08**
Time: **11:36**
